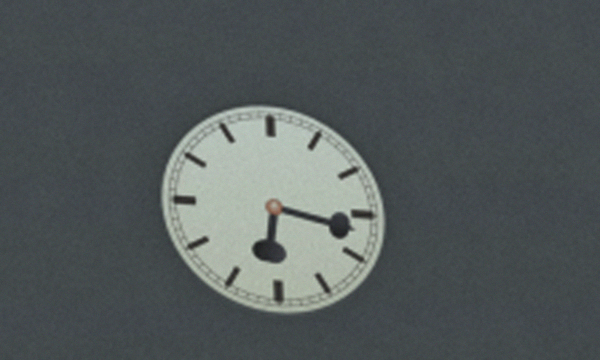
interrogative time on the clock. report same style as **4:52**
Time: **6:17**
